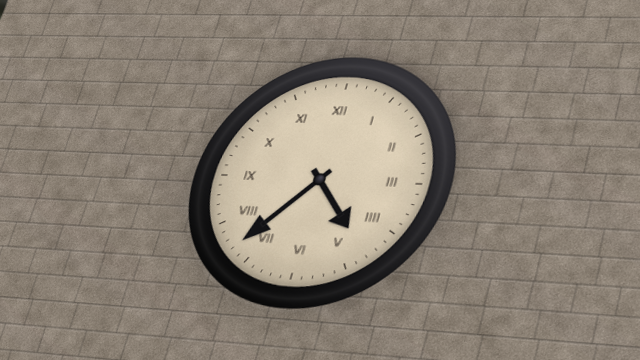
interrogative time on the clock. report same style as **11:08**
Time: **4:37**
